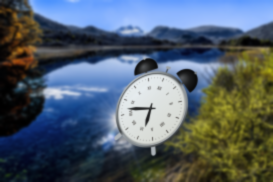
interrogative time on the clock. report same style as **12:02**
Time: **5:42**
